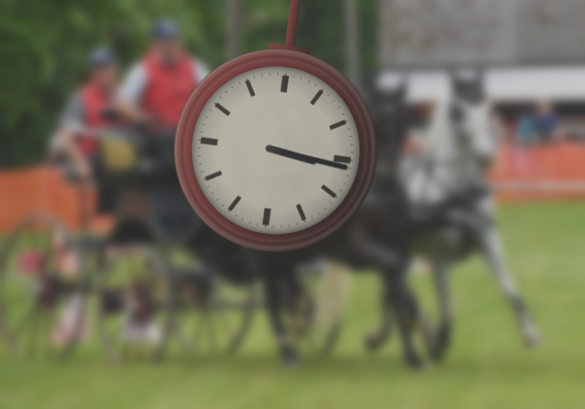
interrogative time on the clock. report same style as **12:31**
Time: **3:16**
